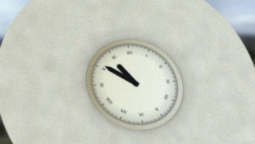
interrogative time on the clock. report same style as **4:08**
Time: **10:51**
